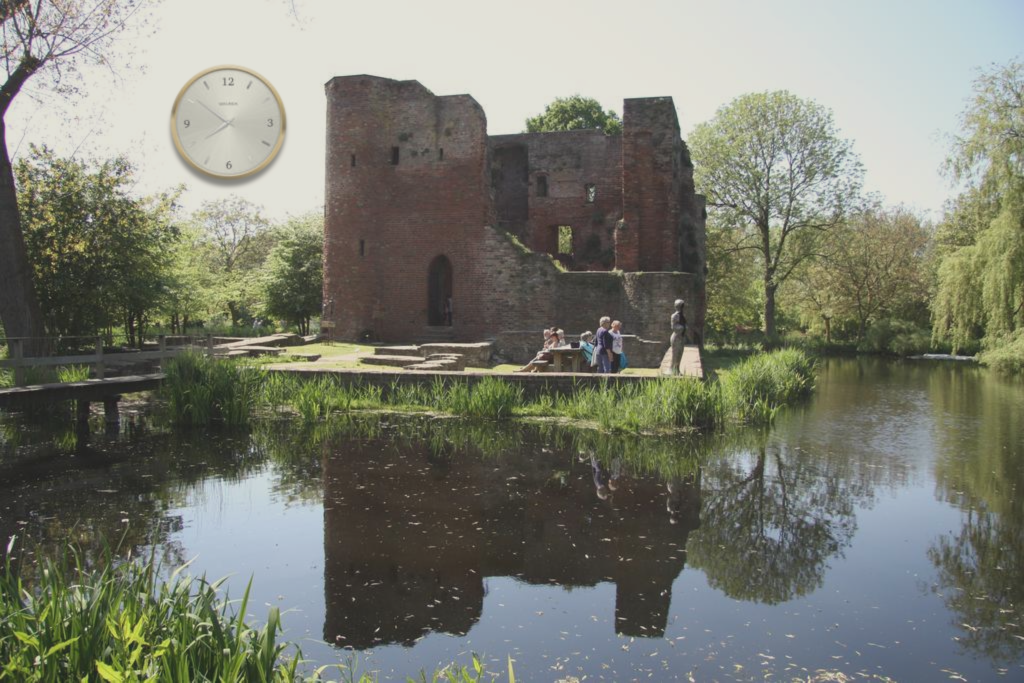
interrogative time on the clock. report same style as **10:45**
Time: **7:51**
